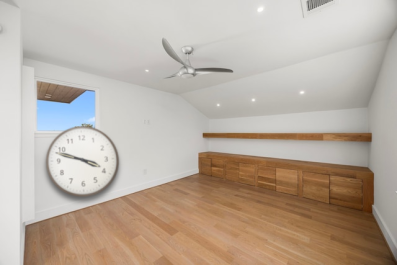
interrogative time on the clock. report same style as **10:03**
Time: **3:48**
